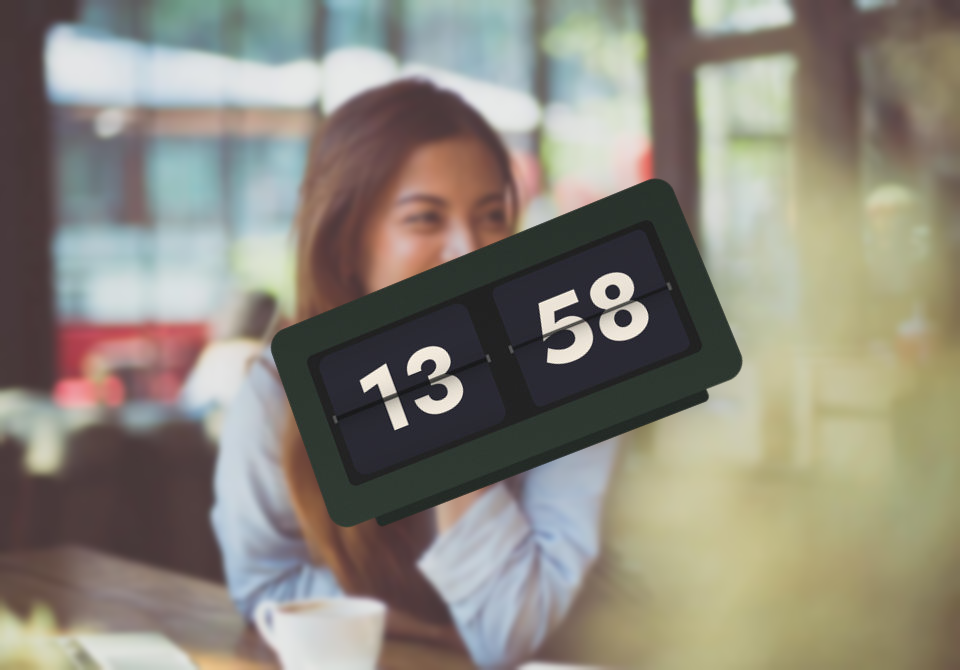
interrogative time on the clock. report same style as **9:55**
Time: **13:58**
